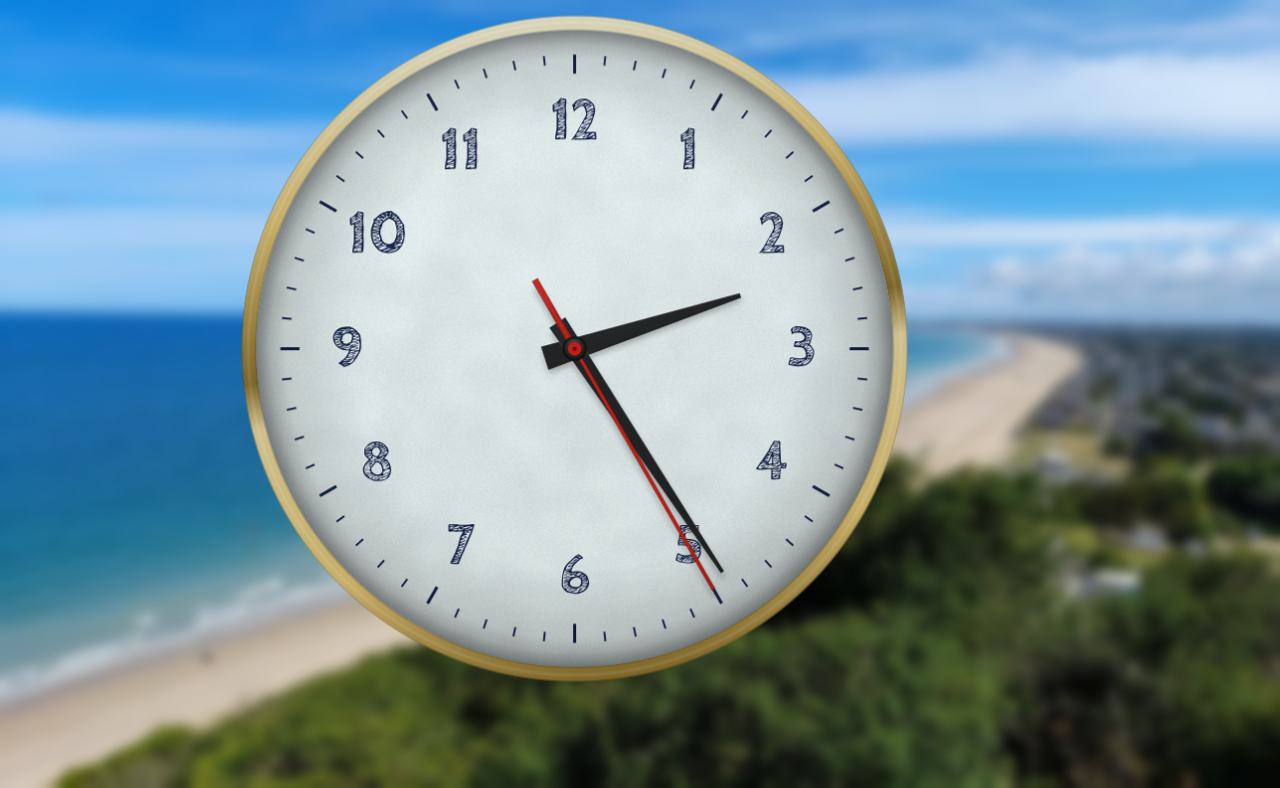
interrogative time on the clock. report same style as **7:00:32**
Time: **2:24:25**
